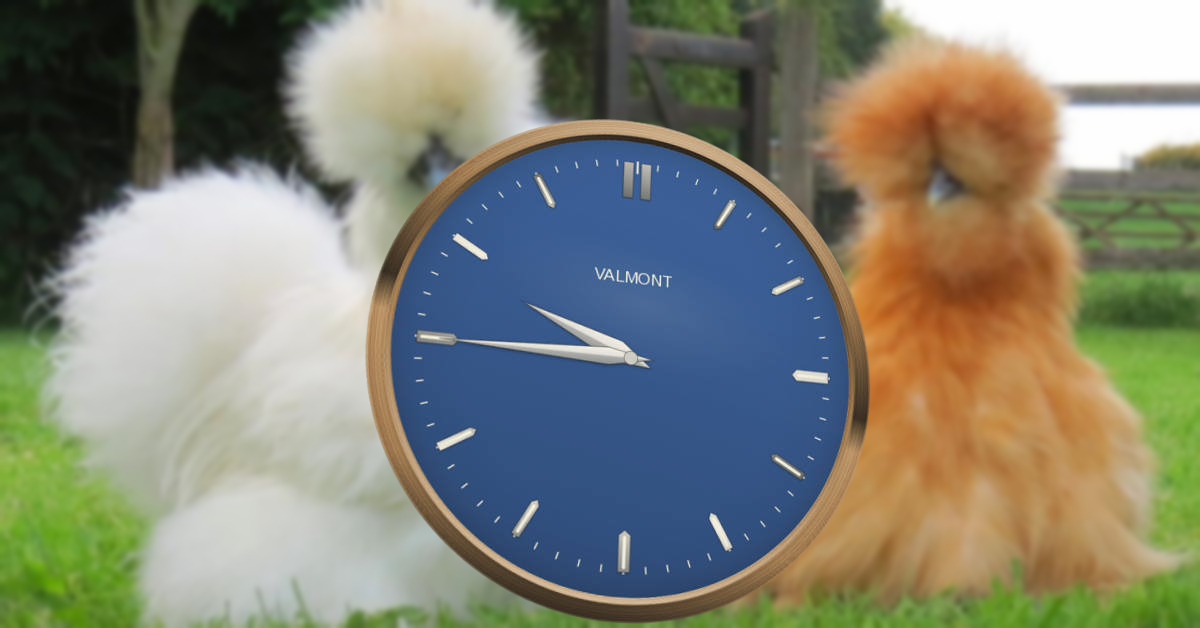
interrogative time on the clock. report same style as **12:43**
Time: **9:45**
